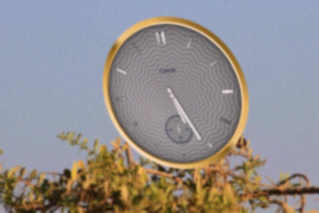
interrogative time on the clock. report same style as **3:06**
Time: **5:26**
